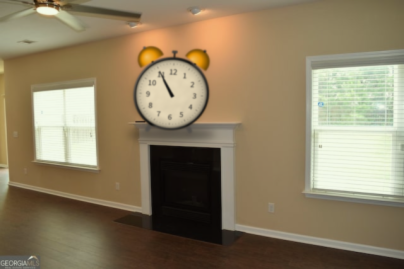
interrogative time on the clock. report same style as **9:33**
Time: **10:55**
